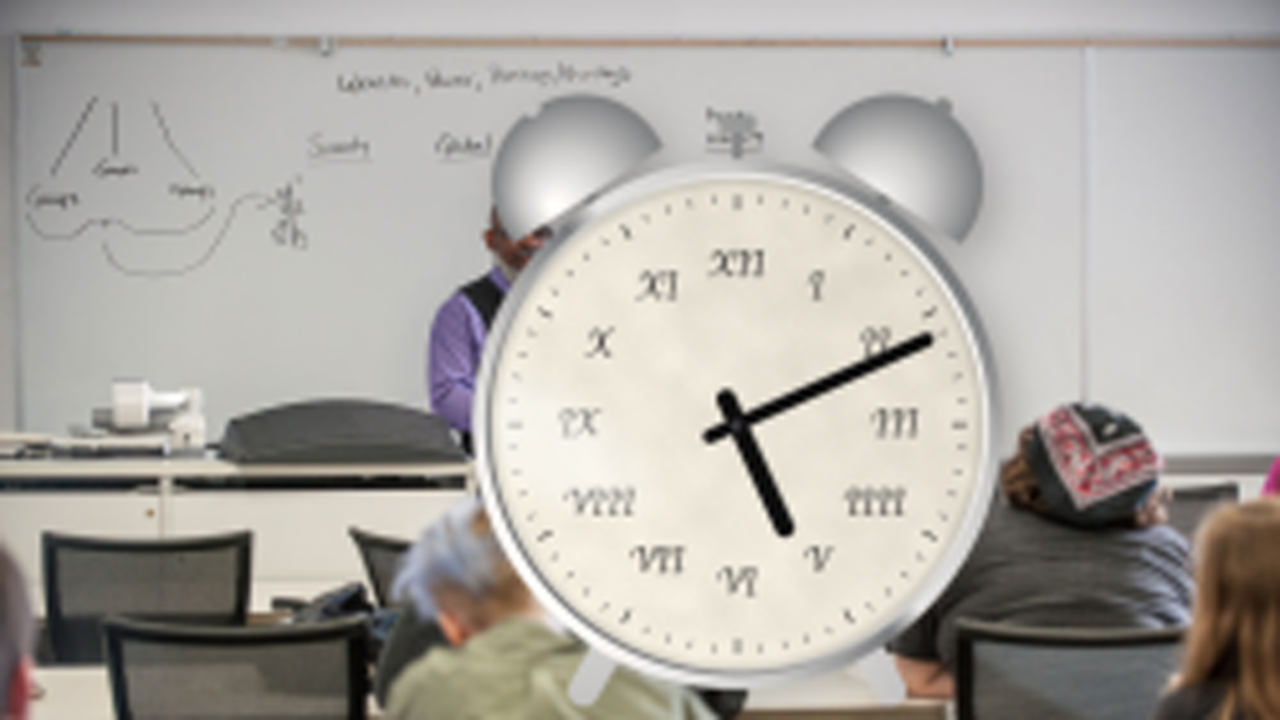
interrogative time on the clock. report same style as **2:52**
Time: **5:11**
